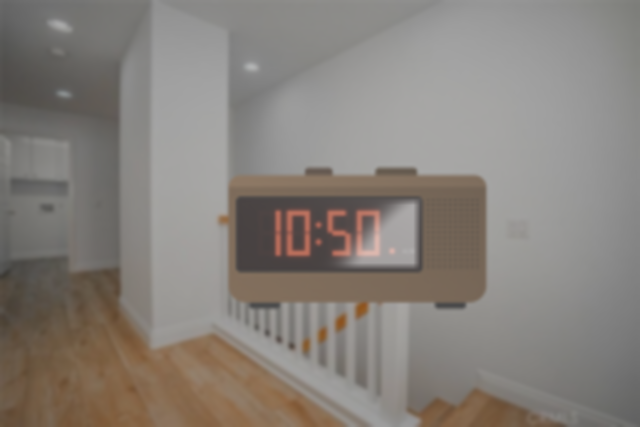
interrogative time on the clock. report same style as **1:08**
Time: **10:50**
